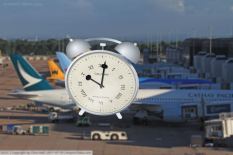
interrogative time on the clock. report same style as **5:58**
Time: **10:01**
